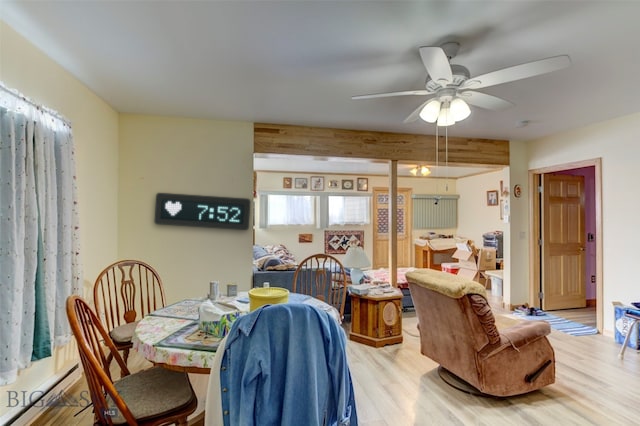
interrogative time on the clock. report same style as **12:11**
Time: **7:52**
